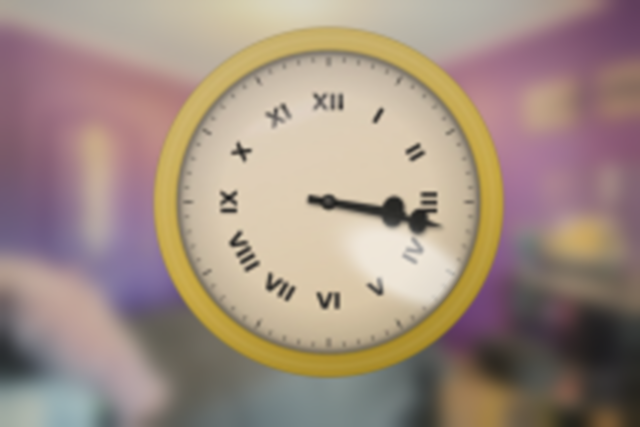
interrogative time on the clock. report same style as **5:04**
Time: **3:17**
